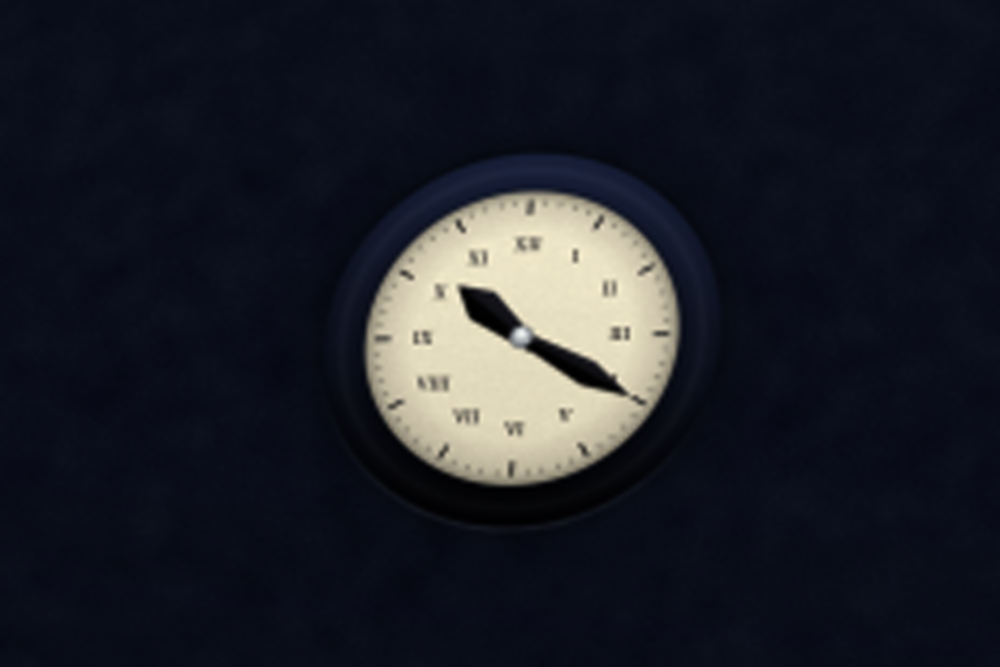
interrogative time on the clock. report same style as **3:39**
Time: **10:20**
